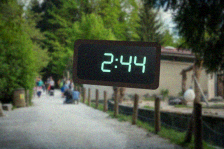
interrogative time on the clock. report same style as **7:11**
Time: **2:44**
